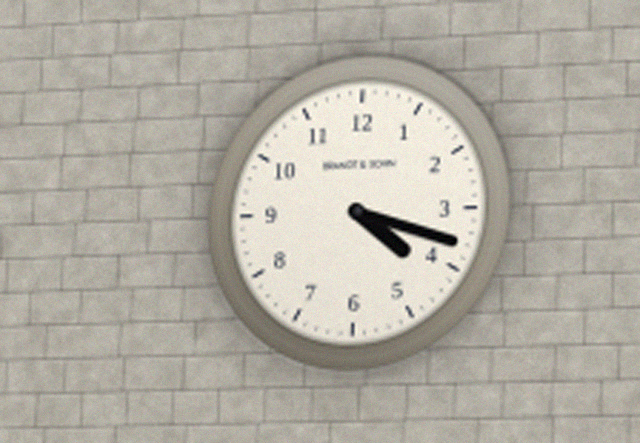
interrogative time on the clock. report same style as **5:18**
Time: **4:18**
